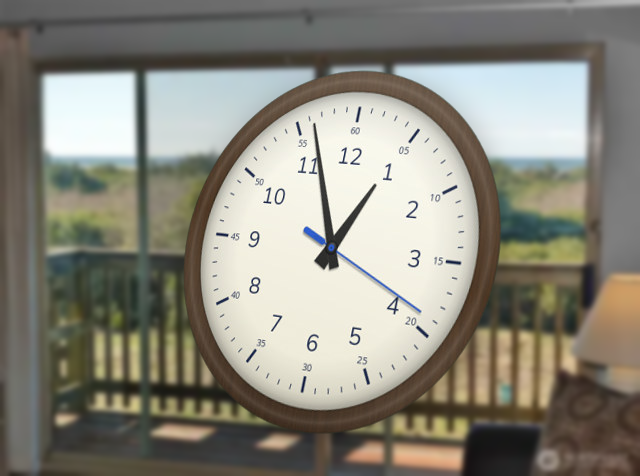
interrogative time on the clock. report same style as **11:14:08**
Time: **12:56:19**
